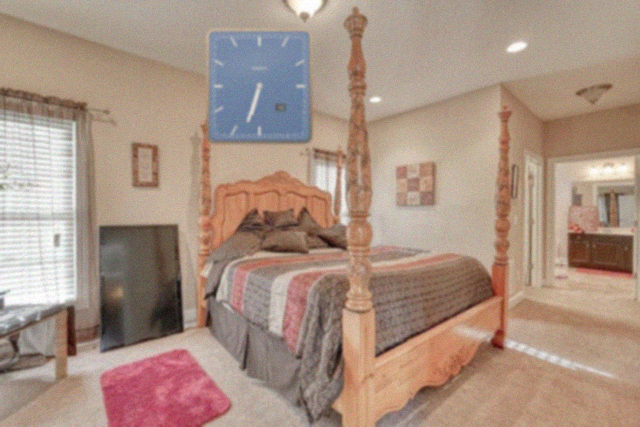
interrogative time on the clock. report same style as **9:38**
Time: **6:33**
